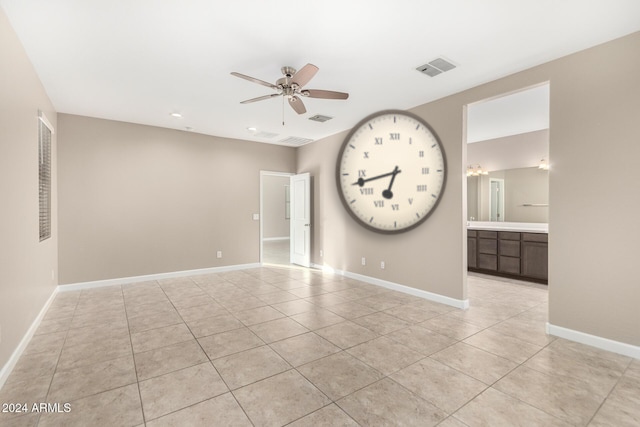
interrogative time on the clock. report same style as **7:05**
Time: **6:43**
